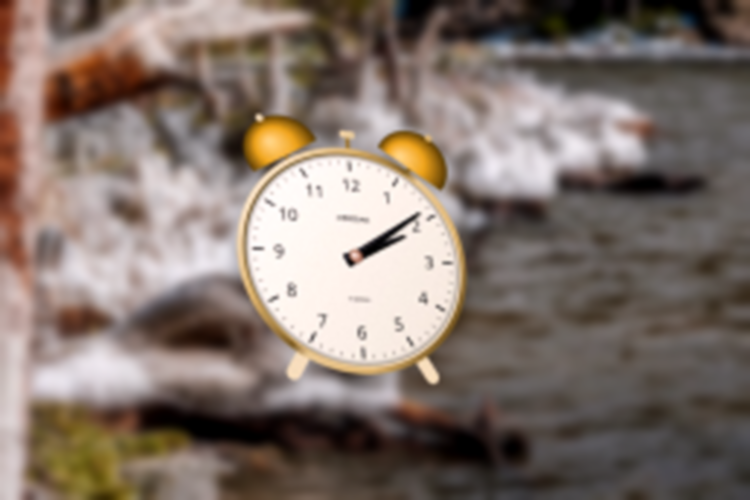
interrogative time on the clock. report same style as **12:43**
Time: **2:09**
